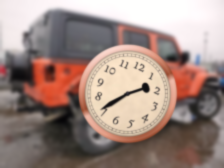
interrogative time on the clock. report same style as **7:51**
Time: **1:36**
